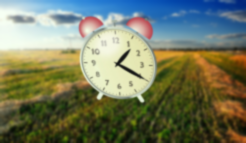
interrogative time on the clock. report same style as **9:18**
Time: **1:20**
